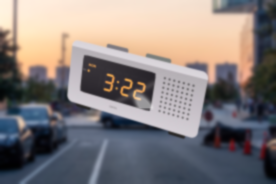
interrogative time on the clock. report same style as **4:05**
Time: **3:22**
